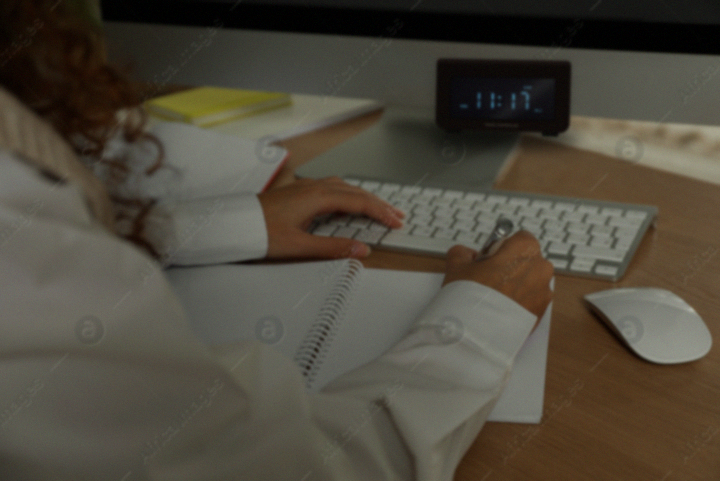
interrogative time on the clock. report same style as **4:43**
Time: **11:17**
